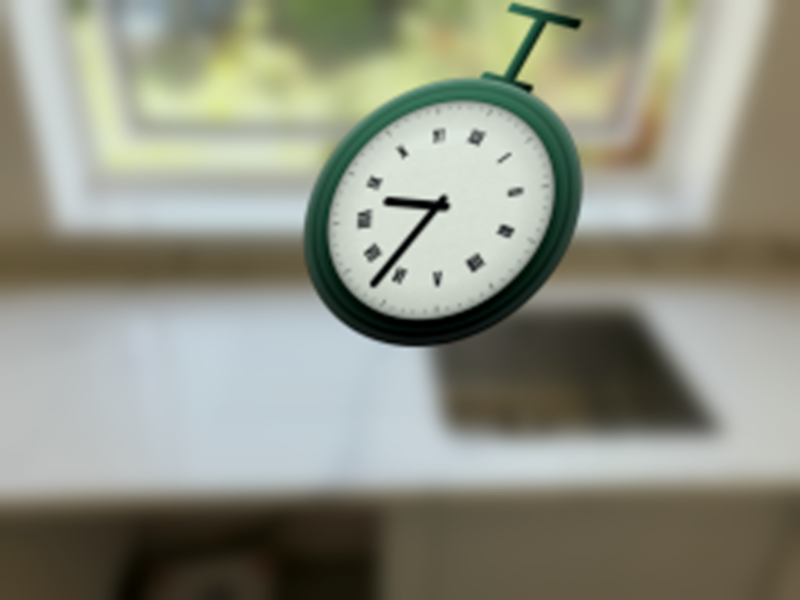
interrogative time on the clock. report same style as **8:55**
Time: **8:32**
